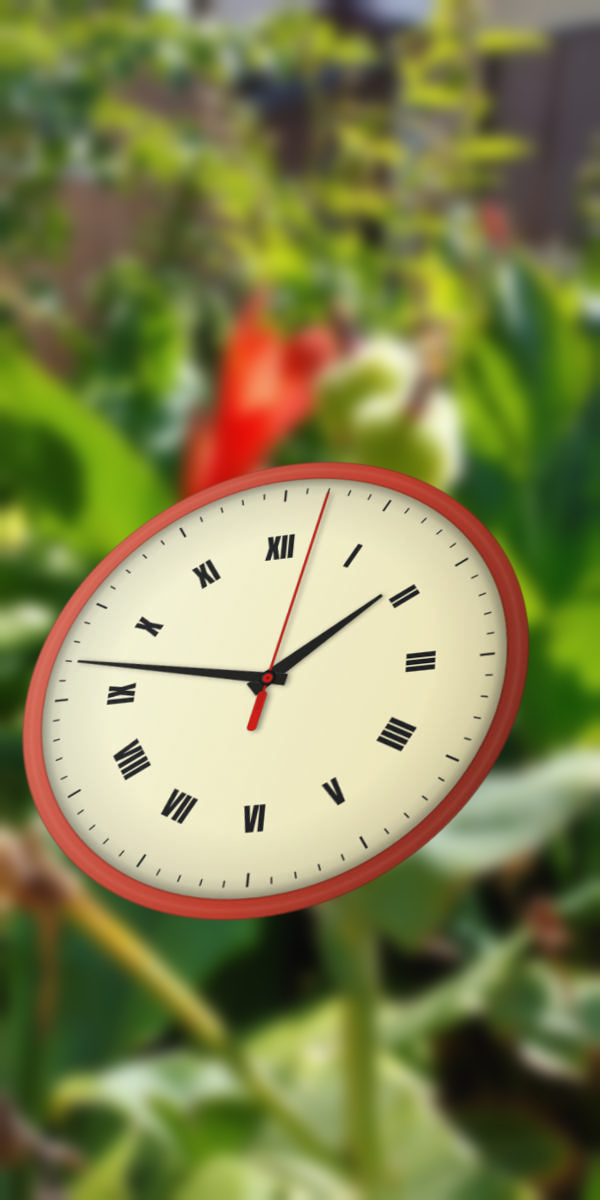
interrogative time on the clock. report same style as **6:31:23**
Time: **1:47:02**
